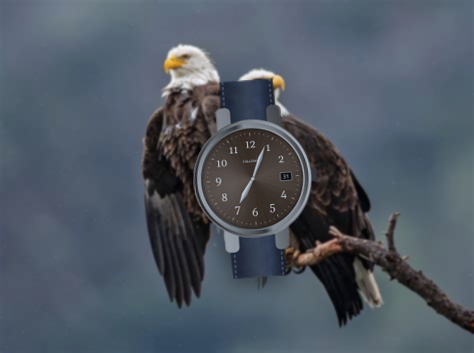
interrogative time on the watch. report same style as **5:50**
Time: **7:04**
